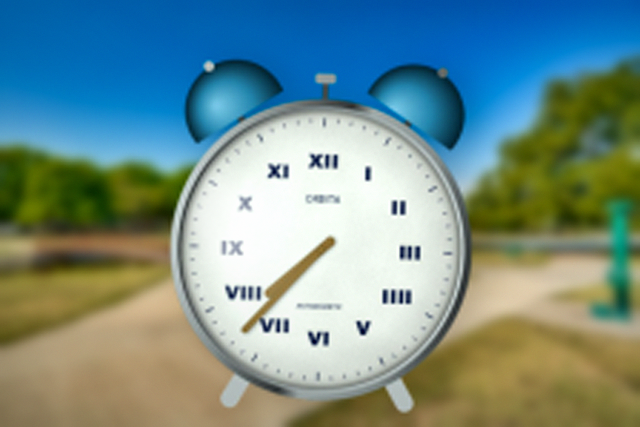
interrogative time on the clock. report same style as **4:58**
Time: **7:37**
